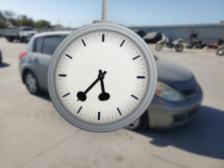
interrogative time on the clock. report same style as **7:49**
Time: **5:37**
